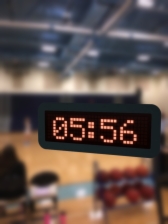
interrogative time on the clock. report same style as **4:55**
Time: **5:56**
